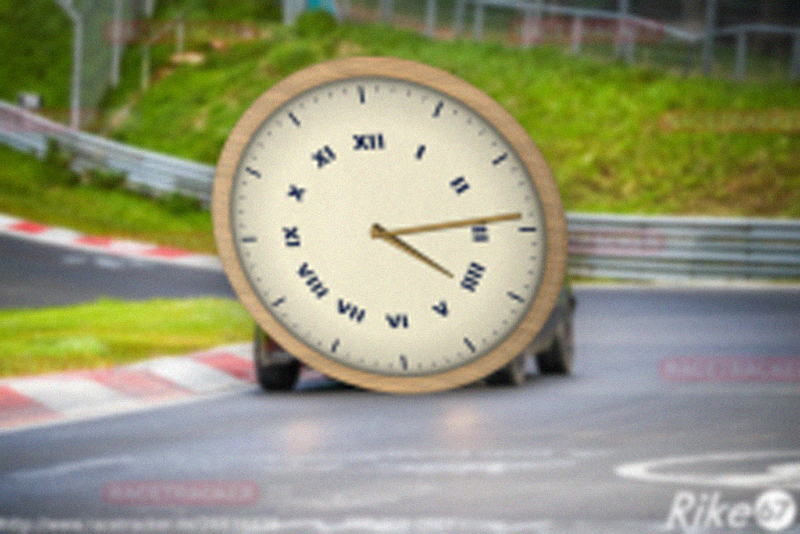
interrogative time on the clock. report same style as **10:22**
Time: **4:14**
